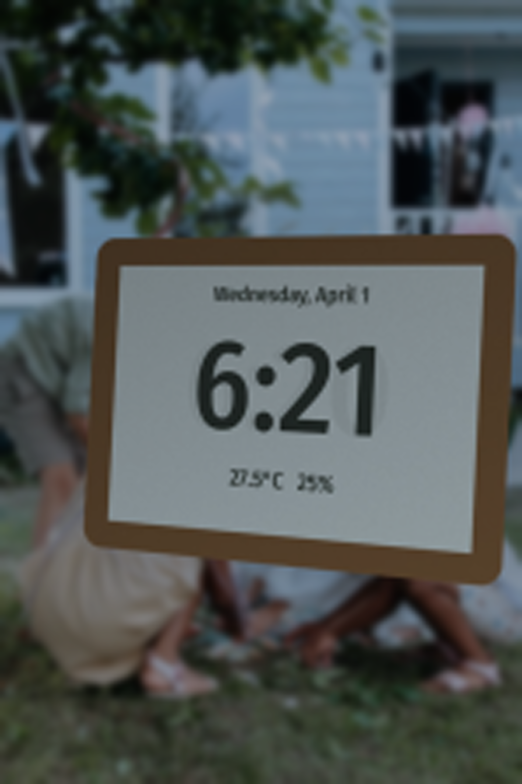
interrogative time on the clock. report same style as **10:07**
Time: **6:21**
